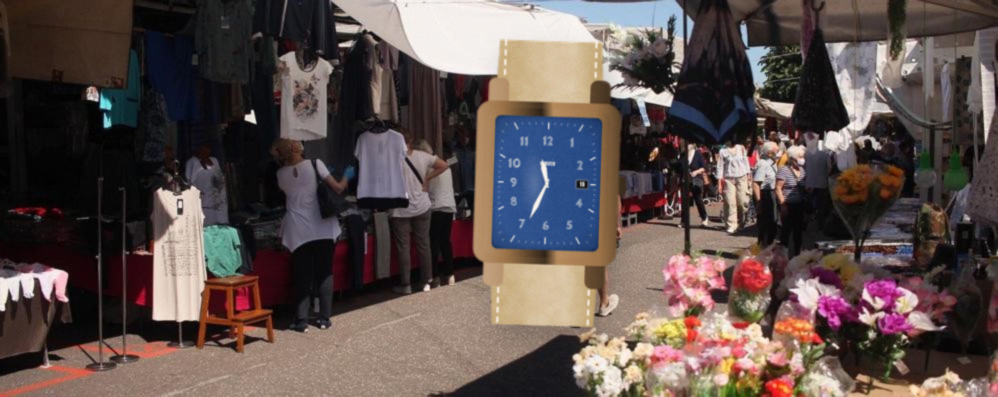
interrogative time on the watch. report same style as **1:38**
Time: **11:34**
